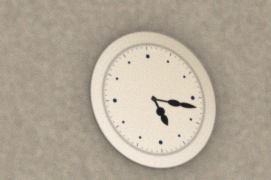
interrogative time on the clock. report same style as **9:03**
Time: **5:17**
